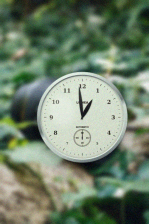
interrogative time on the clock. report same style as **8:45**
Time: **12:59**
